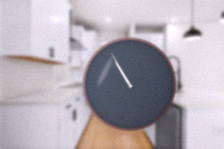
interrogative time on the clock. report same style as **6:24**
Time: **10:55**
